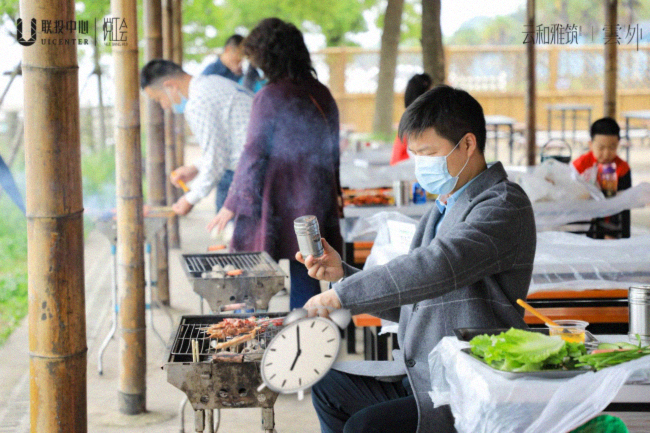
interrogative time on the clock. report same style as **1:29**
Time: **5:55**
